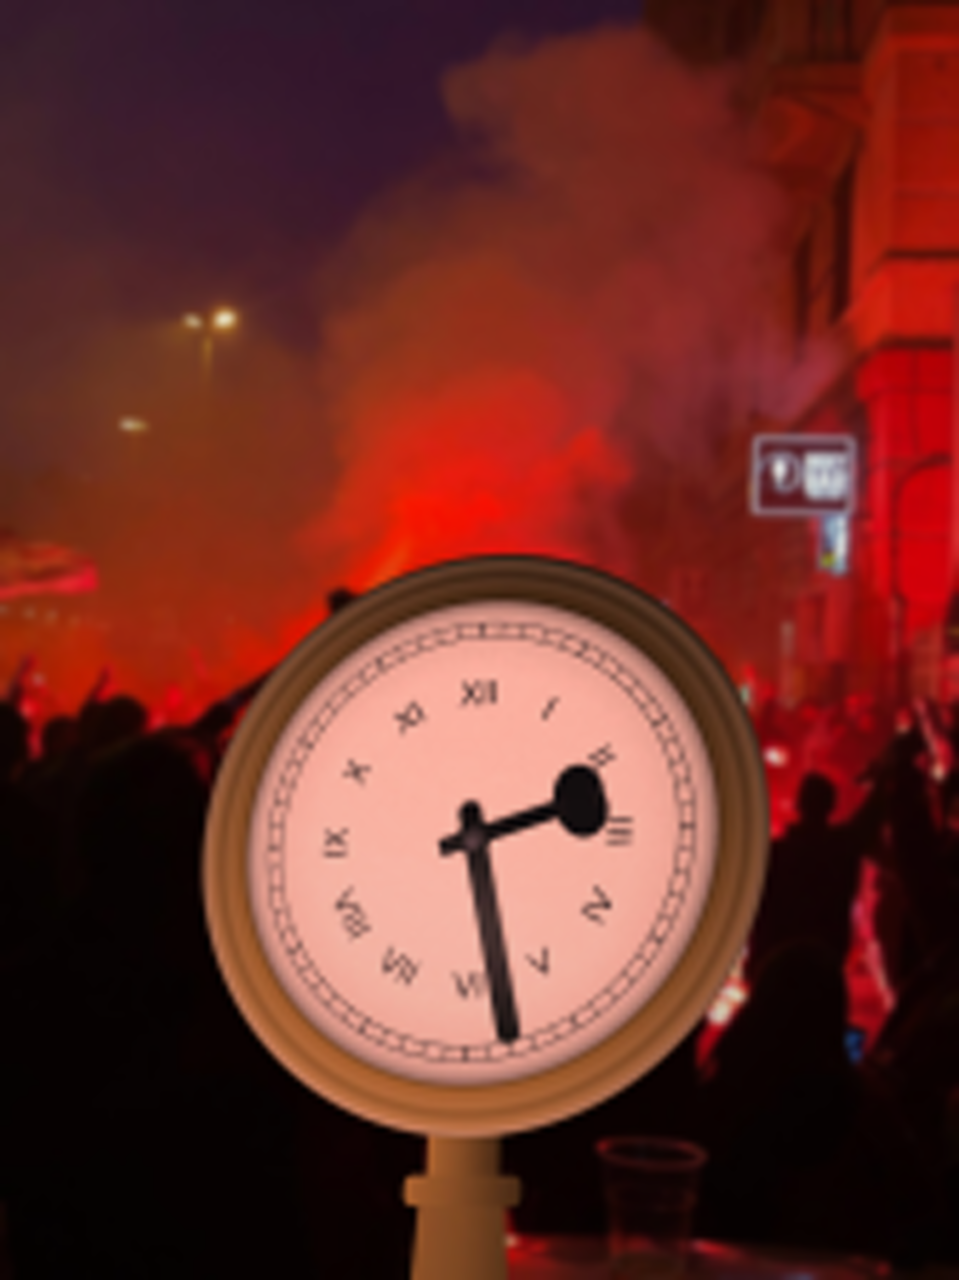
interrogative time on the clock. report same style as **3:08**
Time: **2:28**
